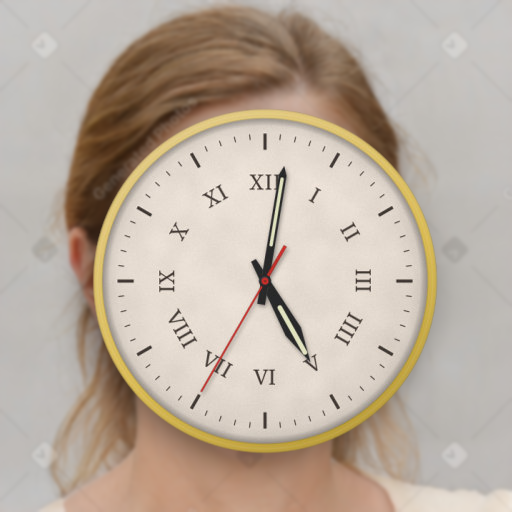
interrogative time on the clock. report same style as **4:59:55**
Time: **5:01:35**
